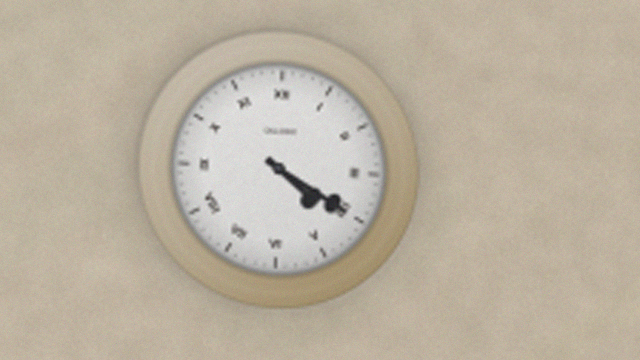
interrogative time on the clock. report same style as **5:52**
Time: **4:20**
